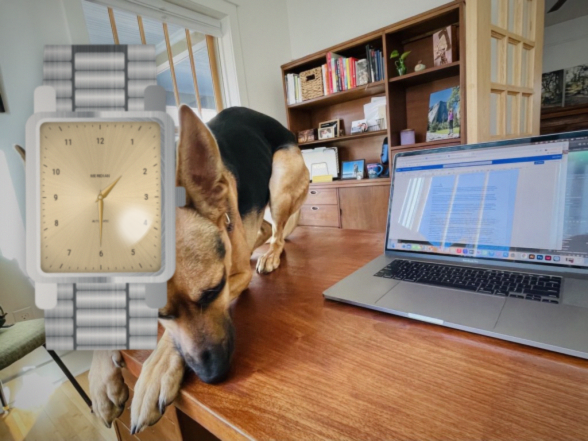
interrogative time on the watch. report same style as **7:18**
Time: **1:30**
